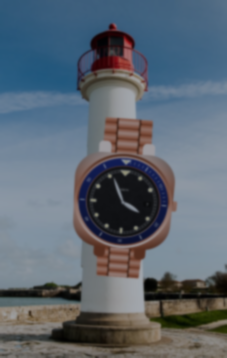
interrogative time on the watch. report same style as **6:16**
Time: **3:56**
